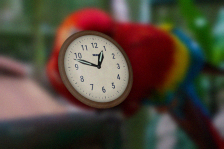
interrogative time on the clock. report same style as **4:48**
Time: **12:48**
